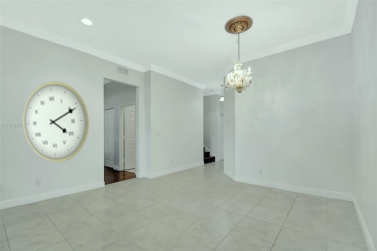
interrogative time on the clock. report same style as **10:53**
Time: **4:11**
